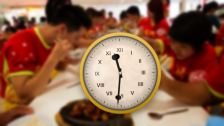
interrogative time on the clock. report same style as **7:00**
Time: **11:31**
